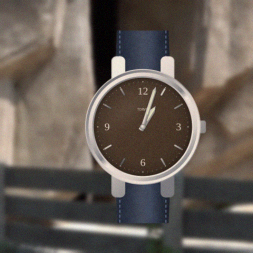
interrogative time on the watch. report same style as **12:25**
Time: **1:03**
